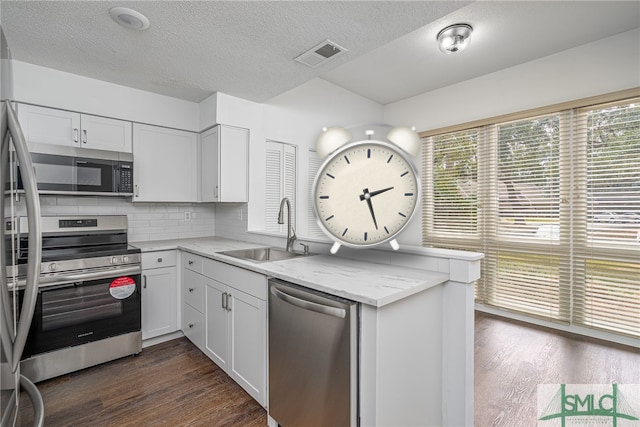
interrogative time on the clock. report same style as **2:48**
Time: **2:27**
